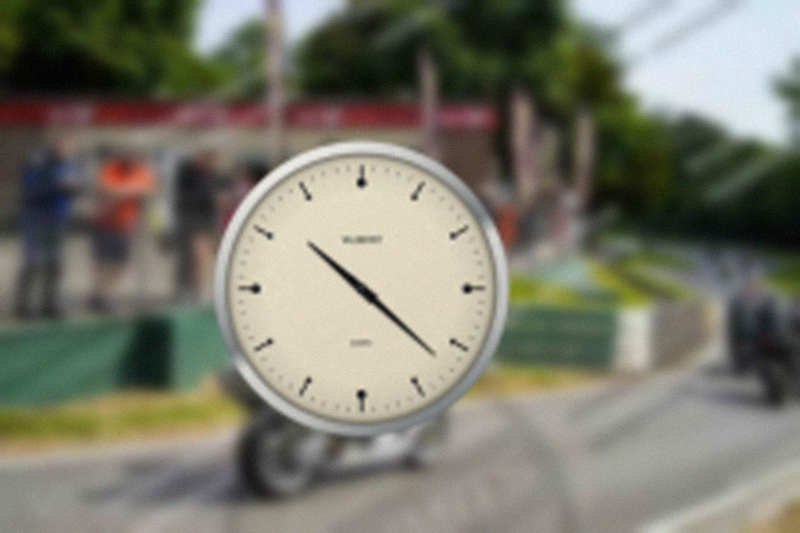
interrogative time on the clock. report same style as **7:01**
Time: **10:22**
